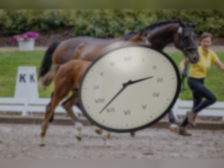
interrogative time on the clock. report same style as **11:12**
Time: **2:37**
